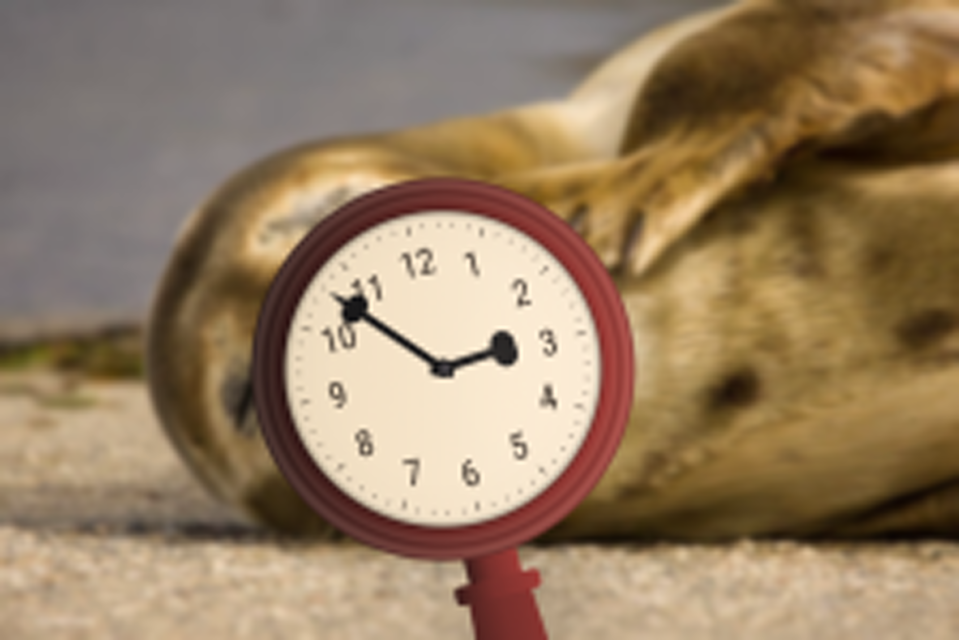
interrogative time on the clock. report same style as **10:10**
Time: **2:53**
